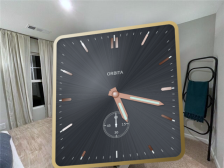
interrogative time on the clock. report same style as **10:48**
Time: **5:18**
